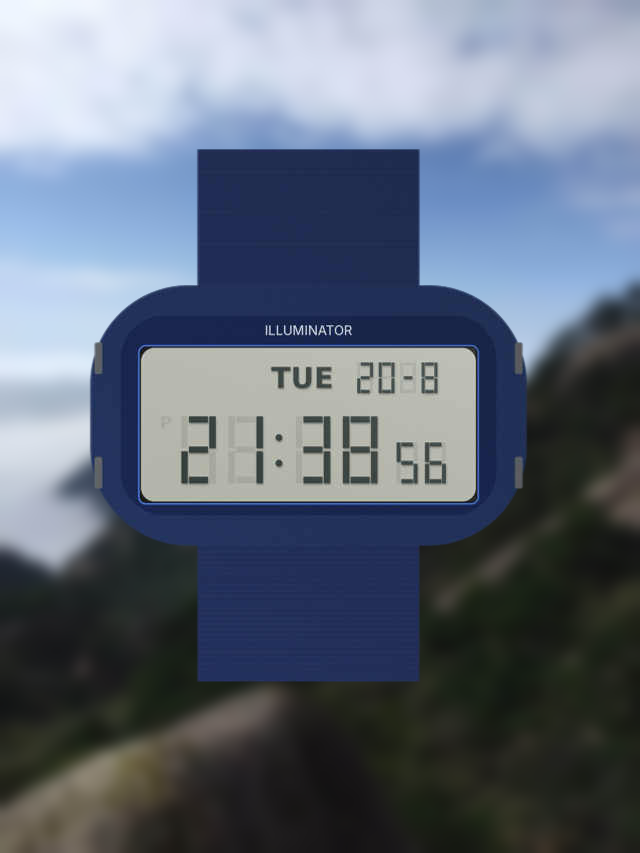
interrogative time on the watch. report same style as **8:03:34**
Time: **21:38:56**
